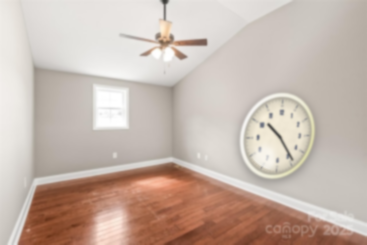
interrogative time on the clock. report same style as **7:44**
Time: **10:24**
